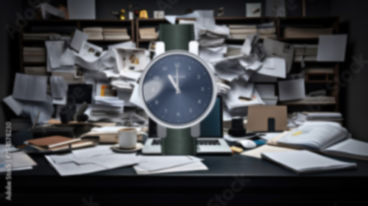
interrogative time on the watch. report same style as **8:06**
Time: **11:00**
